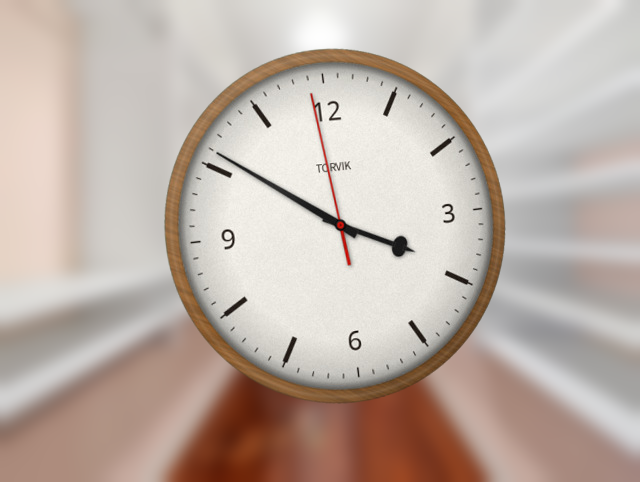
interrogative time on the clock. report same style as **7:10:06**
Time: **3:50:59**
